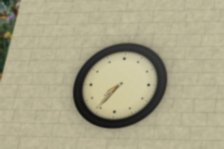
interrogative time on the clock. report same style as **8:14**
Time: **7:36**
